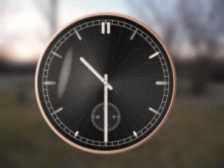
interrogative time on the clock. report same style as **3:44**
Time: **10:30**
